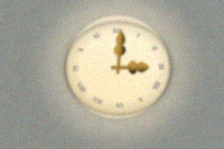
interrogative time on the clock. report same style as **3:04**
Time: **3:01**
